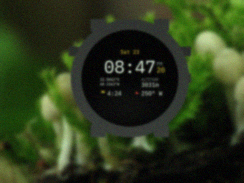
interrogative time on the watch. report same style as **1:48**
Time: **8:47**
